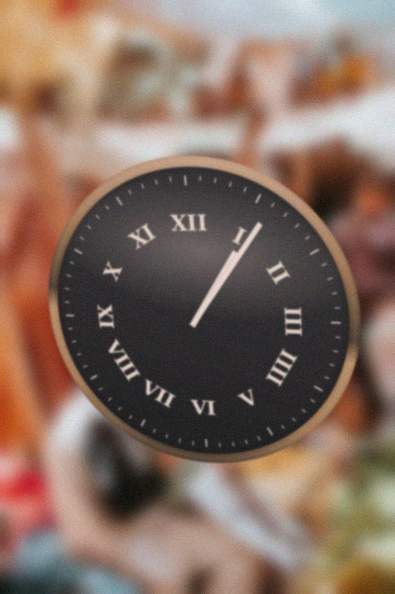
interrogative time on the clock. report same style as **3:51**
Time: **1:06**
